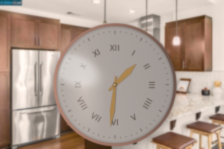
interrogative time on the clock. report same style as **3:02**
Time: **1:31**
